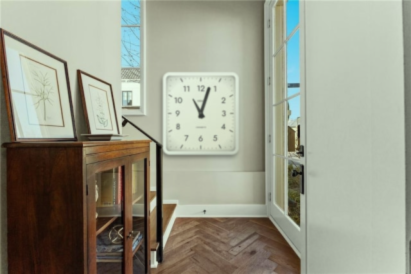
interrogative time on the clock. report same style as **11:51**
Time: **11:03**
